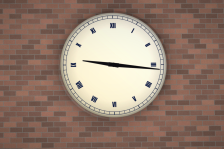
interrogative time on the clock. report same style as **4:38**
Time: **9:16**
